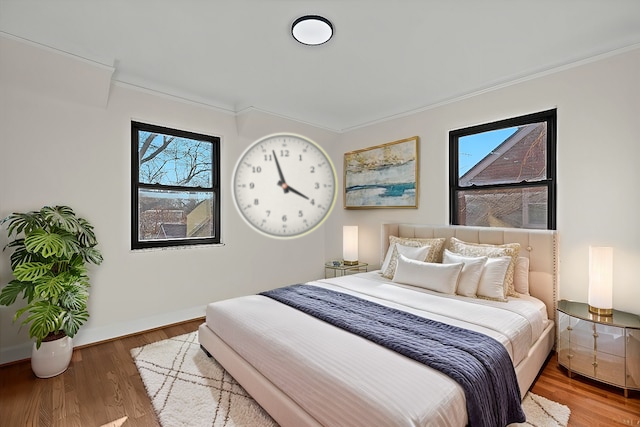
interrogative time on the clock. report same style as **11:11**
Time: **3:57**
